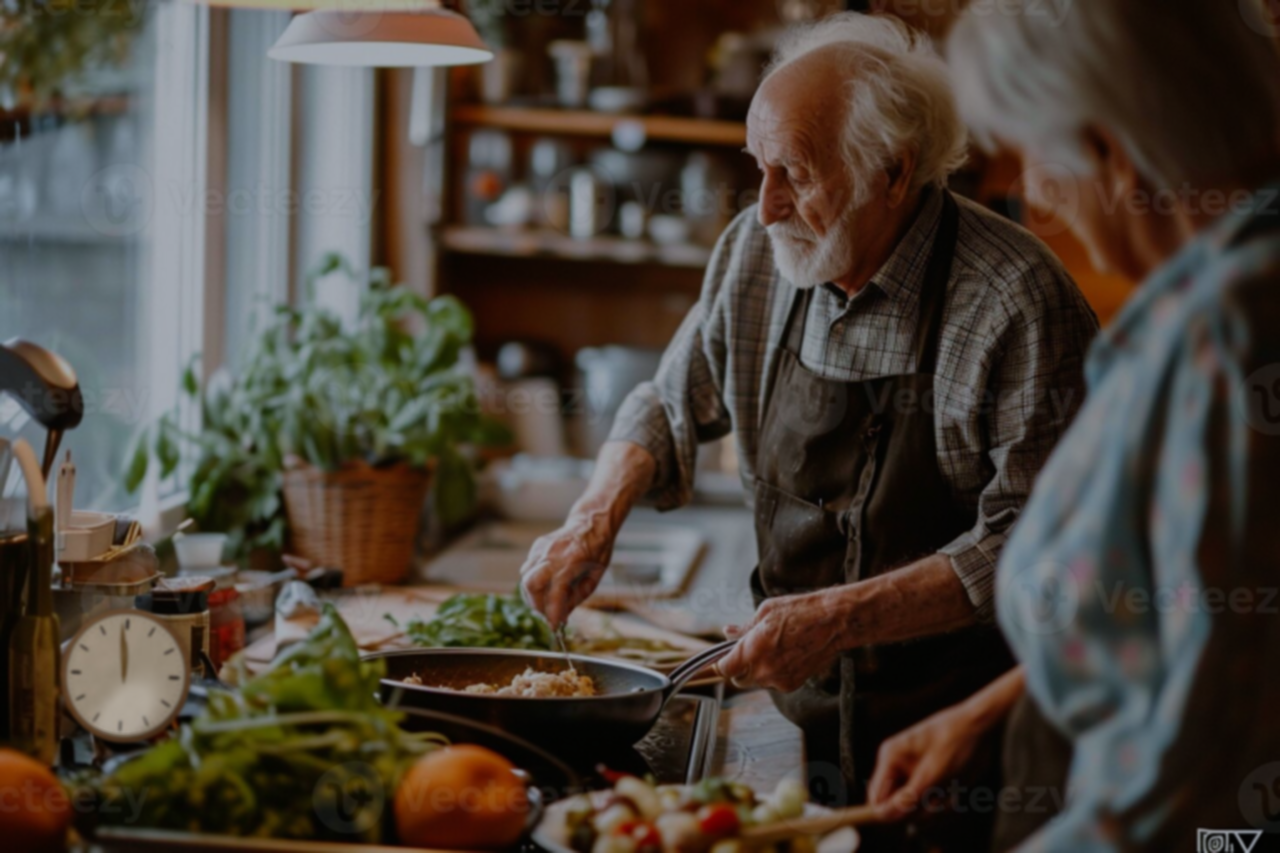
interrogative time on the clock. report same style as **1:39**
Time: **11:59**
